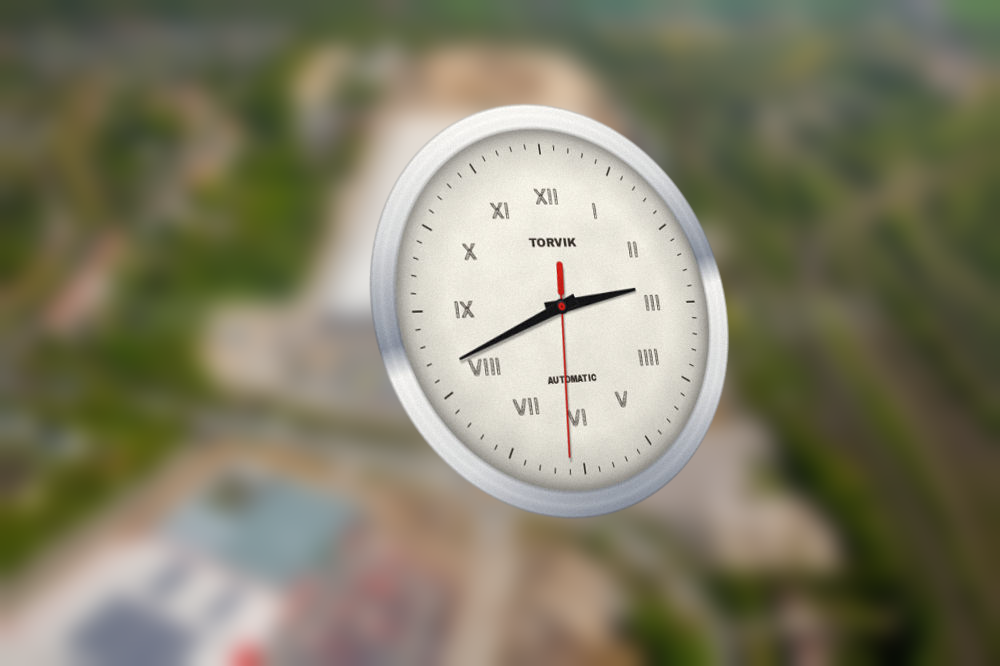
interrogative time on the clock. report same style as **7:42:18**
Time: **2:41:31**
